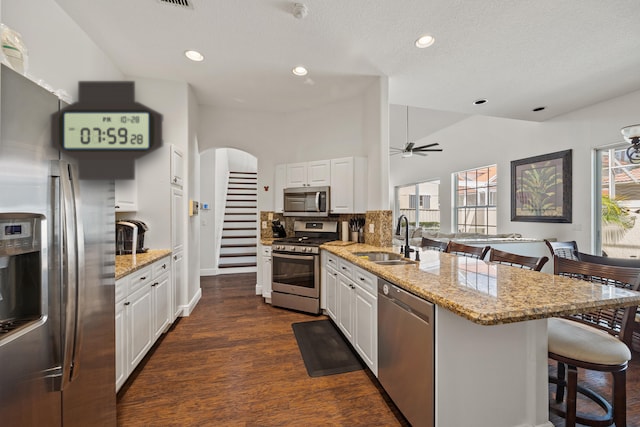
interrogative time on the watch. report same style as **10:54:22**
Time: **7:59:28**
